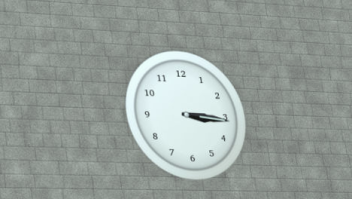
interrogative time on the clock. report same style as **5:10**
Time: **3:16**
